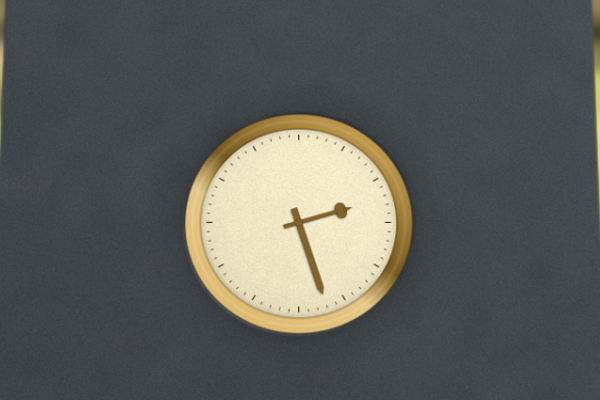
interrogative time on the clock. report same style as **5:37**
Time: **2:27**
